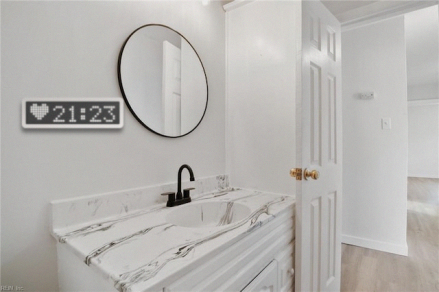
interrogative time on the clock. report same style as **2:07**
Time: **21:23**
